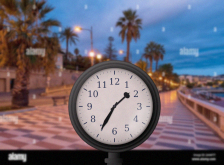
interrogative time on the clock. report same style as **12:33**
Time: **1:35**
